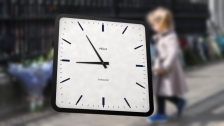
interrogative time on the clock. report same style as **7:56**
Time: **8:55**
